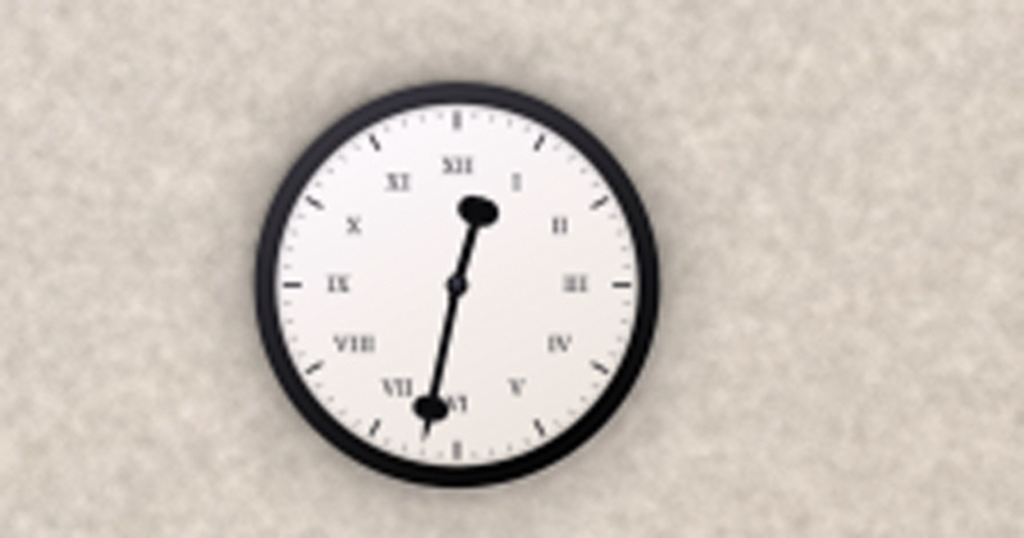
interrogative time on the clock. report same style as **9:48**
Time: **12:32**
